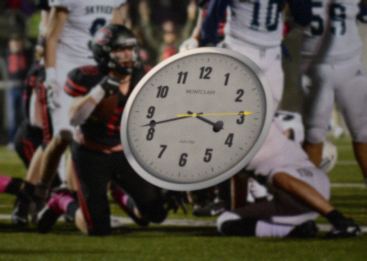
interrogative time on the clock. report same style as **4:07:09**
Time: **3:42:14**
